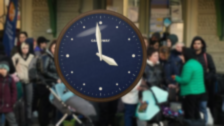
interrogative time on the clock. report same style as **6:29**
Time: **3:59**
